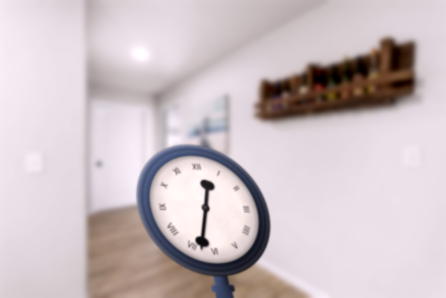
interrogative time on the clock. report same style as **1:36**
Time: **12:33**
